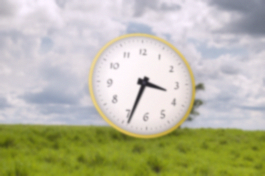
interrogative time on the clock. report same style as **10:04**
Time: **3:34**
